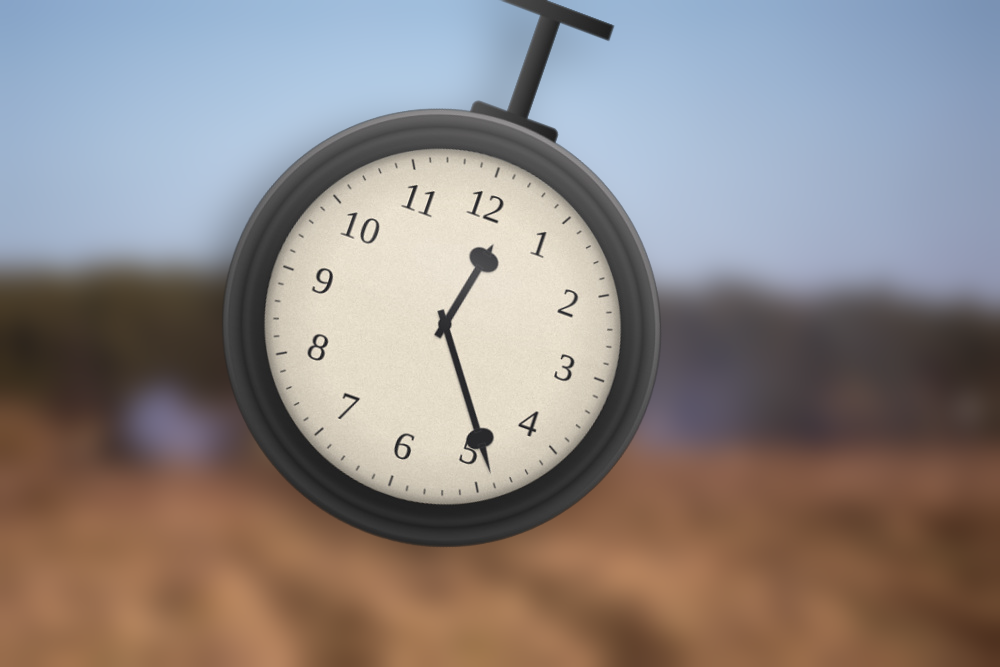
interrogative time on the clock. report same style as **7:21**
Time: **12:24**
